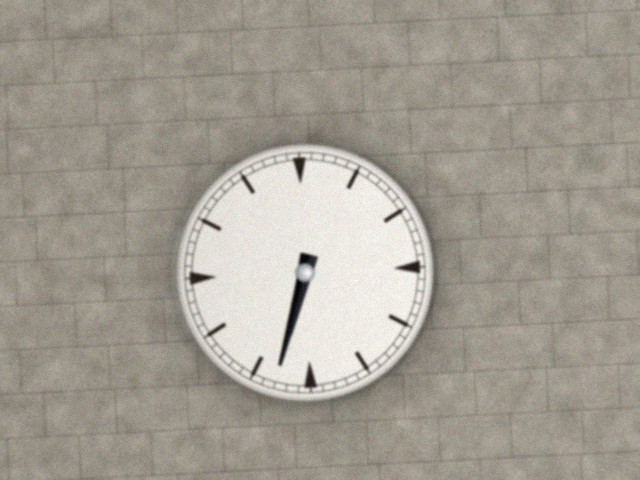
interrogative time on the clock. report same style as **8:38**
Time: **6:33**
